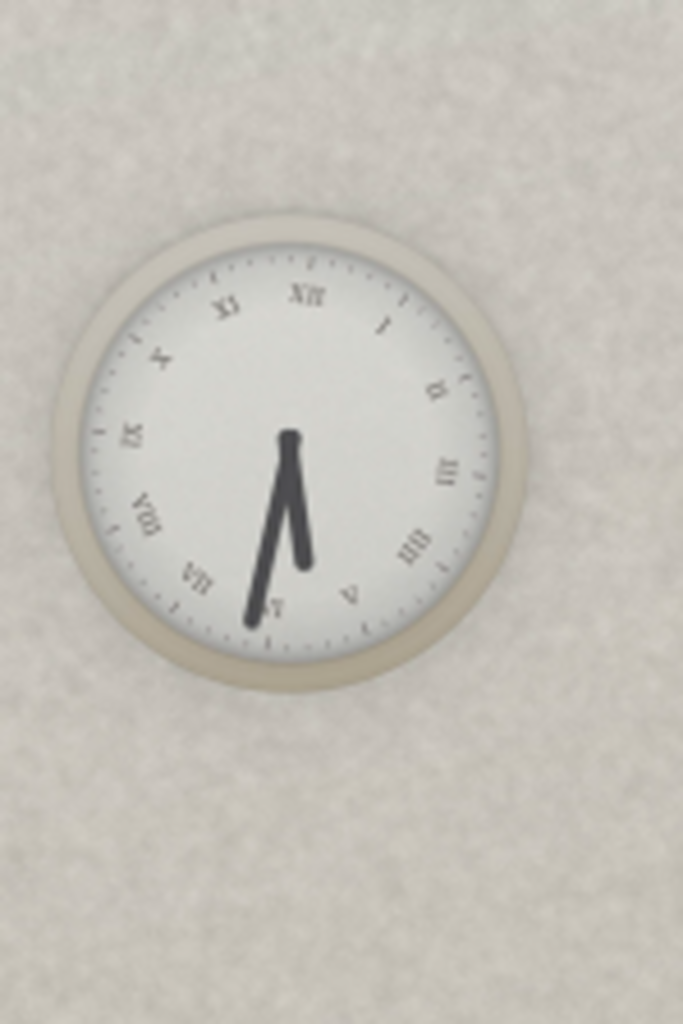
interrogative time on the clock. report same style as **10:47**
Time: **5:31**
